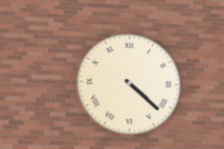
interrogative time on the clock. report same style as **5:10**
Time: **4:22**
